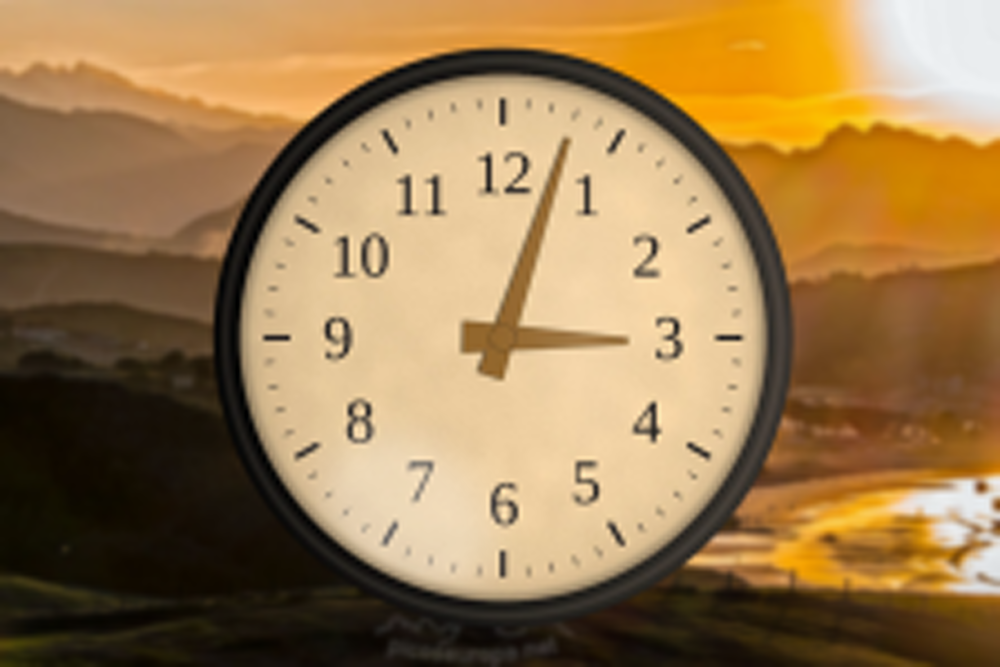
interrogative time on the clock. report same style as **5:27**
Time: **3:03**
